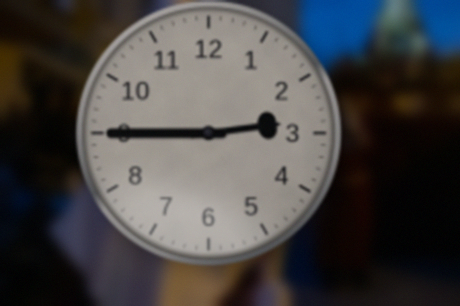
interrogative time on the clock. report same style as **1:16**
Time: **2:45**
